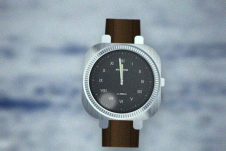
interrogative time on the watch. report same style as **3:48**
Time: **11:59**
